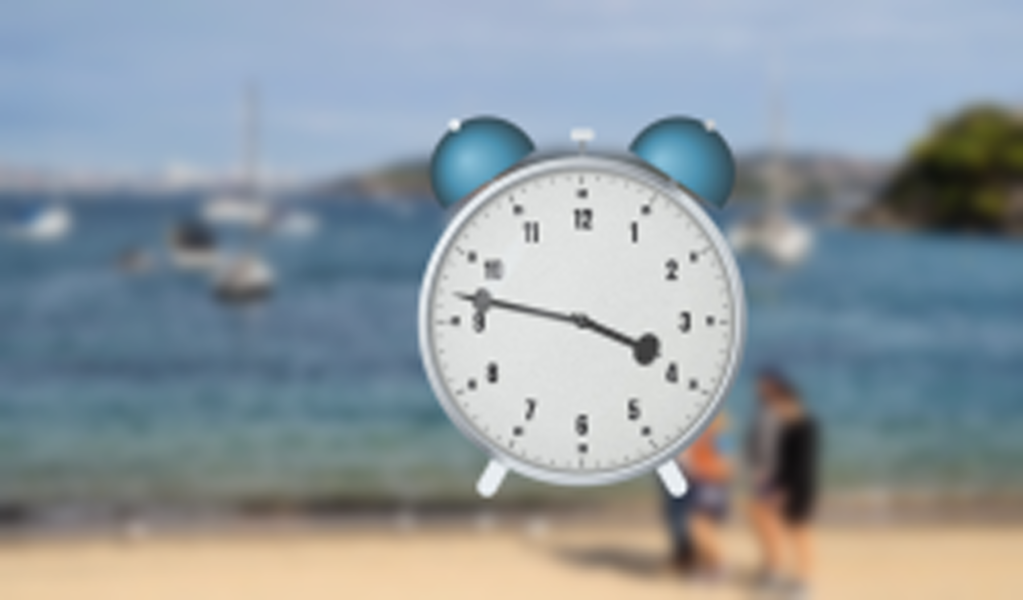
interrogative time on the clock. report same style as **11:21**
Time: **3:47**
